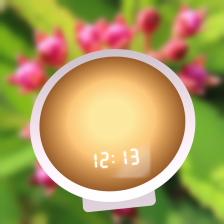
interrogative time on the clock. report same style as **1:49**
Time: **12:13**
